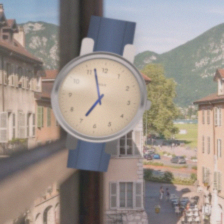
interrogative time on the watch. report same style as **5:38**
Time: **6:57**
